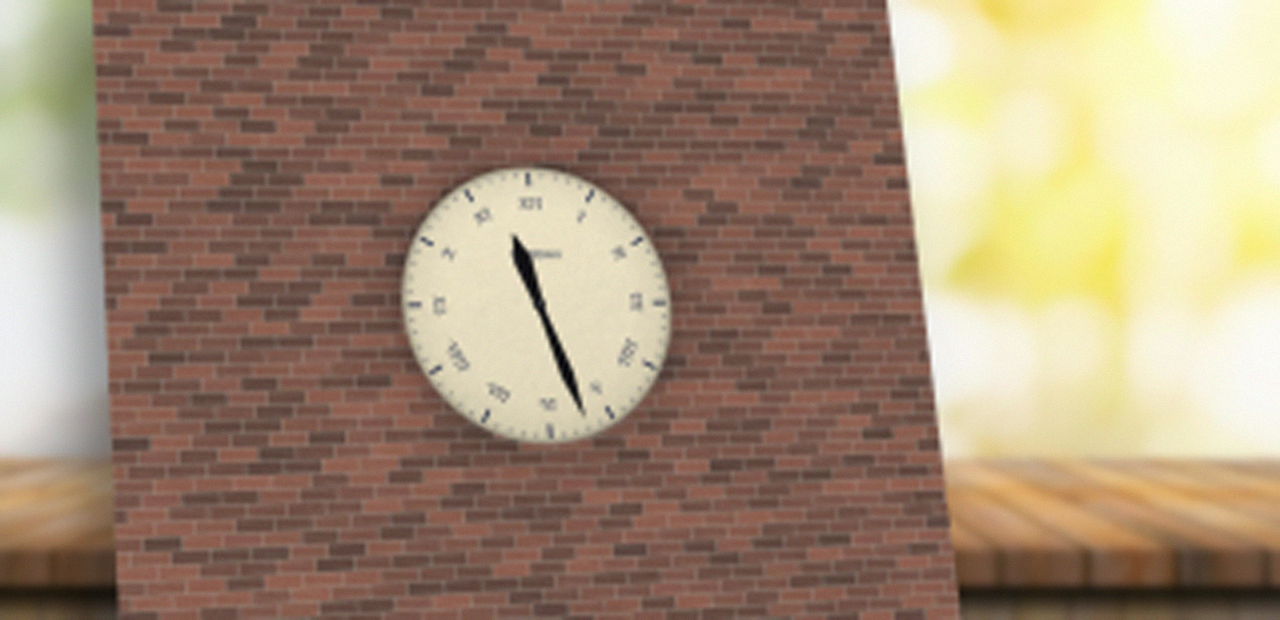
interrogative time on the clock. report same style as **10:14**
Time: **11:27**
